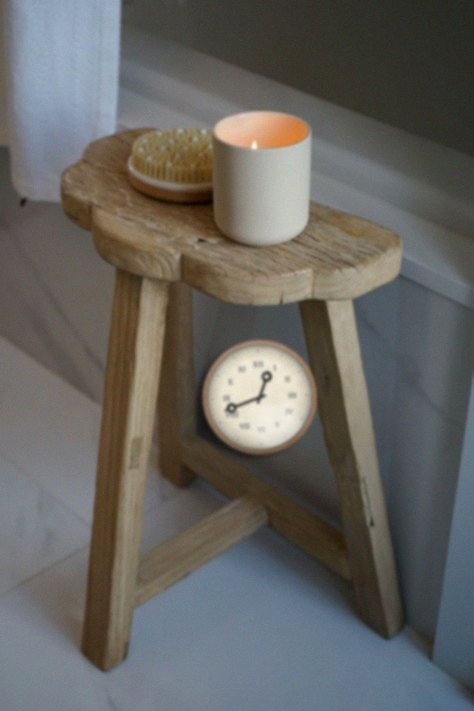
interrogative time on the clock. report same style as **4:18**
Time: **12:42**
